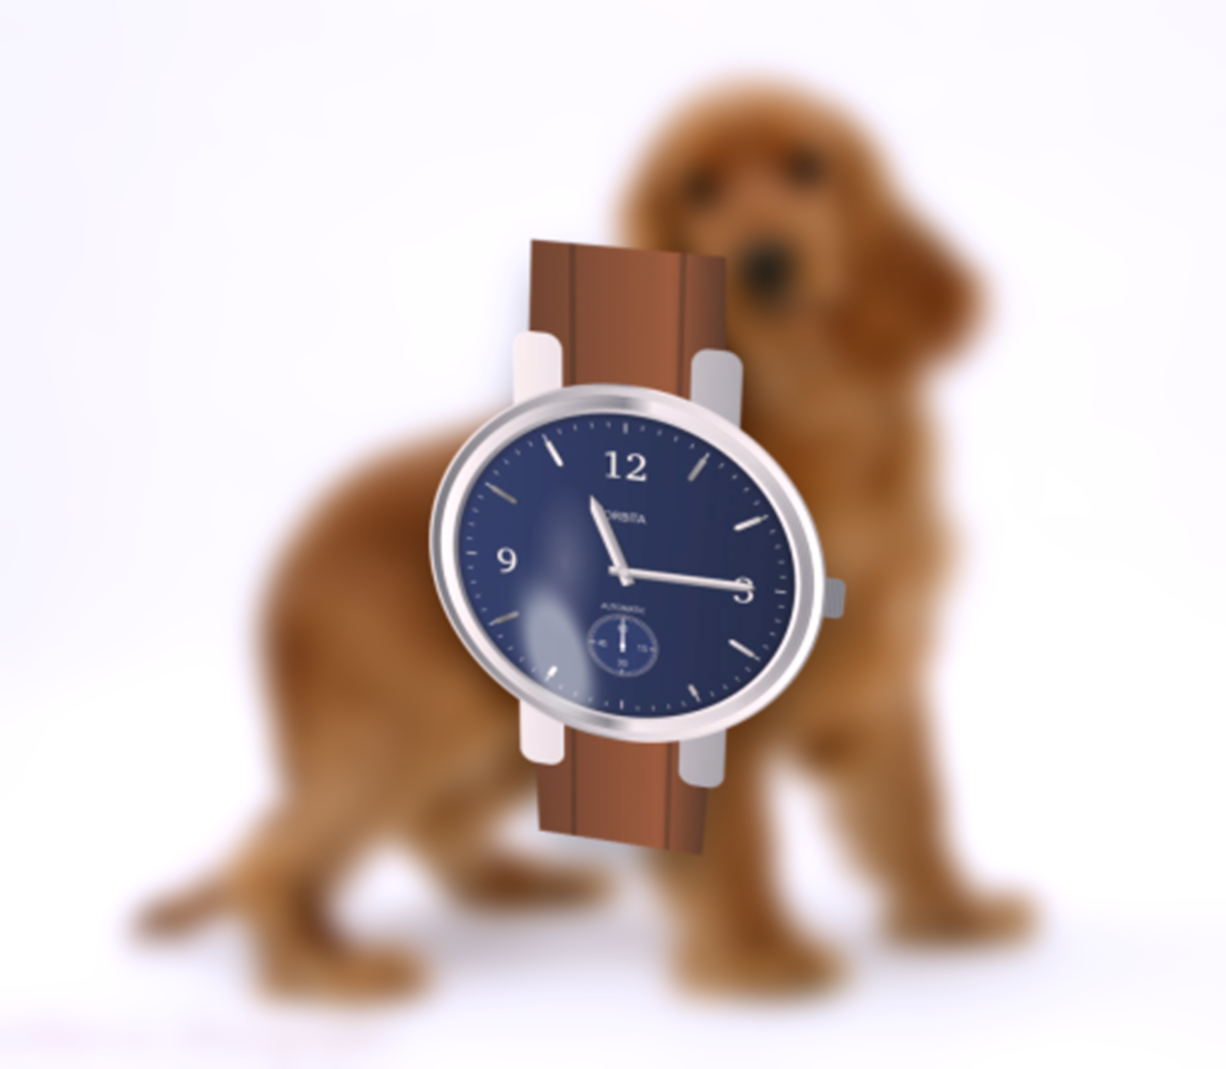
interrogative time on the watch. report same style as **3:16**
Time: **11:15**
